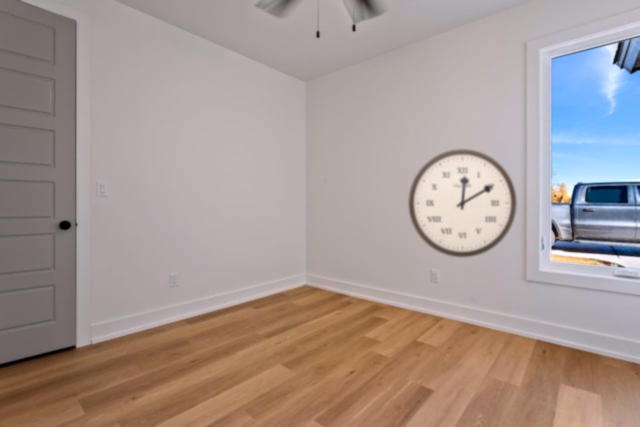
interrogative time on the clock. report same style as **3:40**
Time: **12:10**
